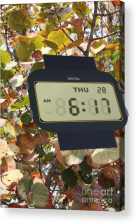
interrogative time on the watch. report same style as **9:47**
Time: **6:17**
